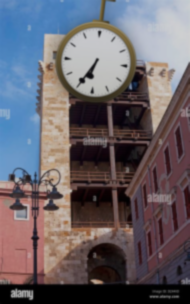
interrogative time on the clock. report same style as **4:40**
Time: **6:35**
